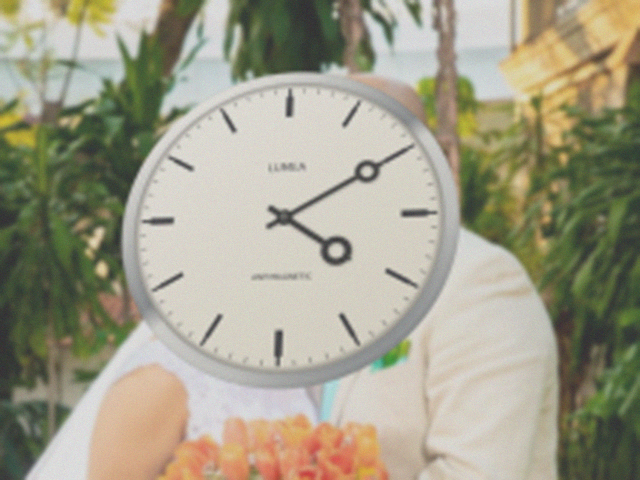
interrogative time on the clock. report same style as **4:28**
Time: **4:10**
